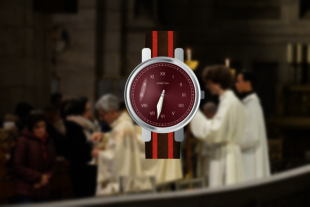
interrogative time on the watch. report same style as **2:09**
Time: **6:32**
